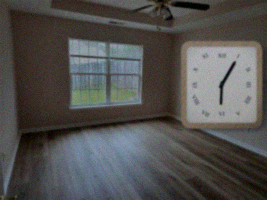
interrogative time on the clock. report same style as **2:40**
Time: **6:05**
